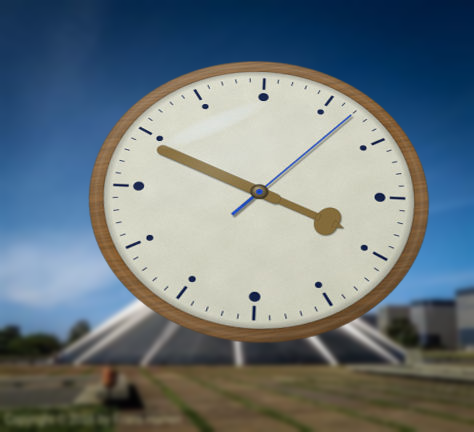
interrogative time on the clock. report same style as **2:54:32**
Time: **3:49:07**
